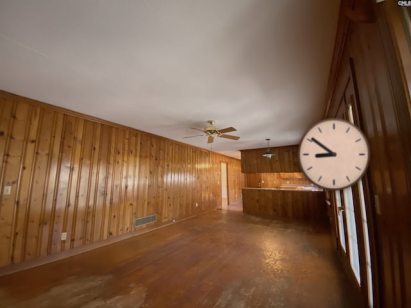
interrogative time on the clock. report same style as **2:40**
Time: **8:51**
